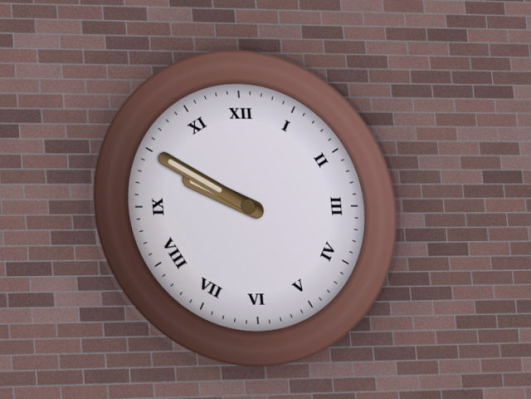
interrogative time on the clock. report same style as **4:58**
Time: **9:50**
